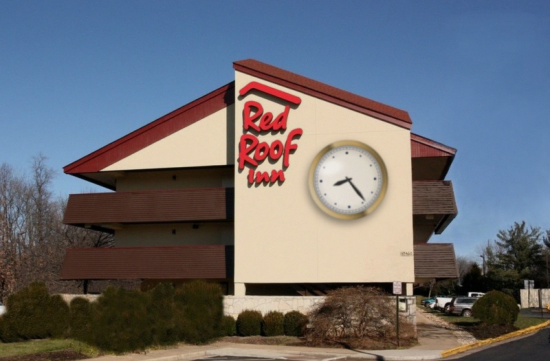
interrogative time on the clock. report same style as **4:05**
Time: **8:24**
